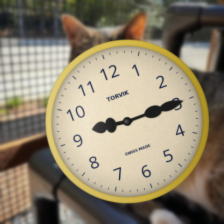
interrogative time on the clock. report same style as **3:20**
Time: **9:15**
